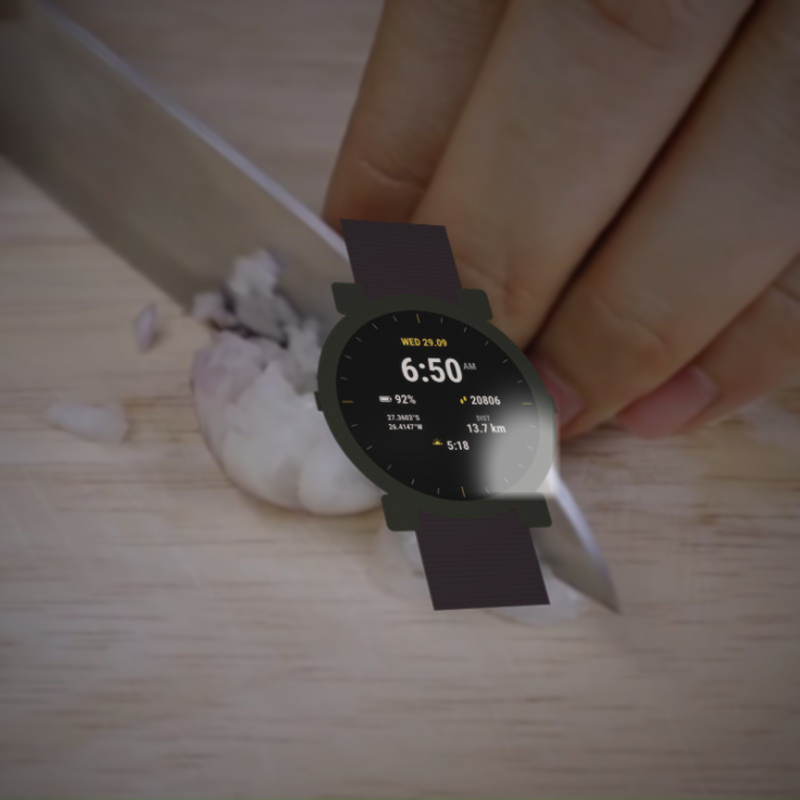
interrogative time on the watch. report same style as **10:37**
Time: **6:50**
